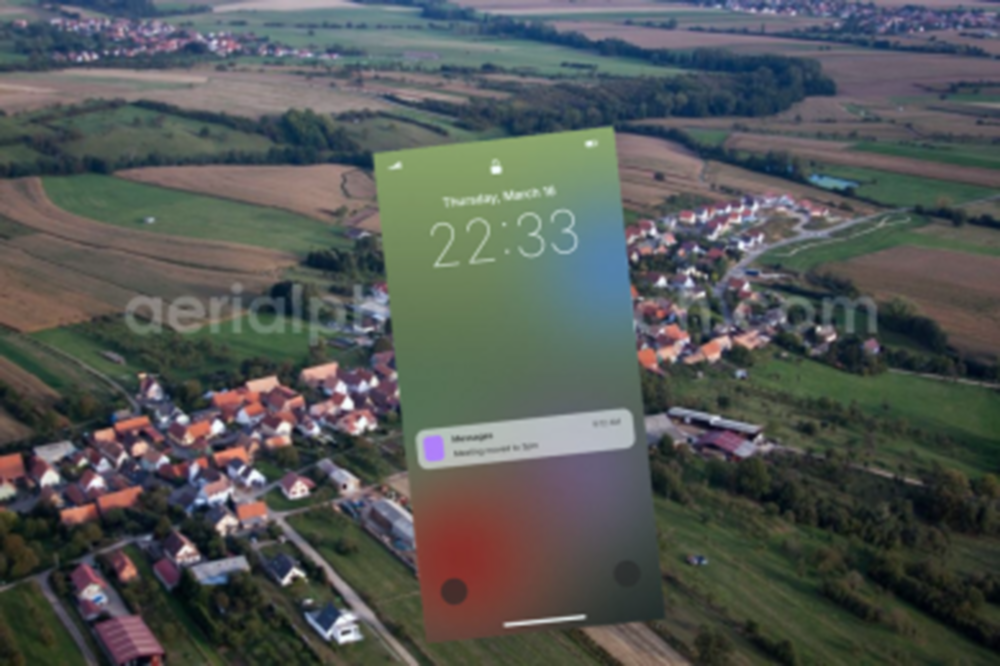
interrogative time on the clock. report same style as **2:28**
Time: **22:33**
